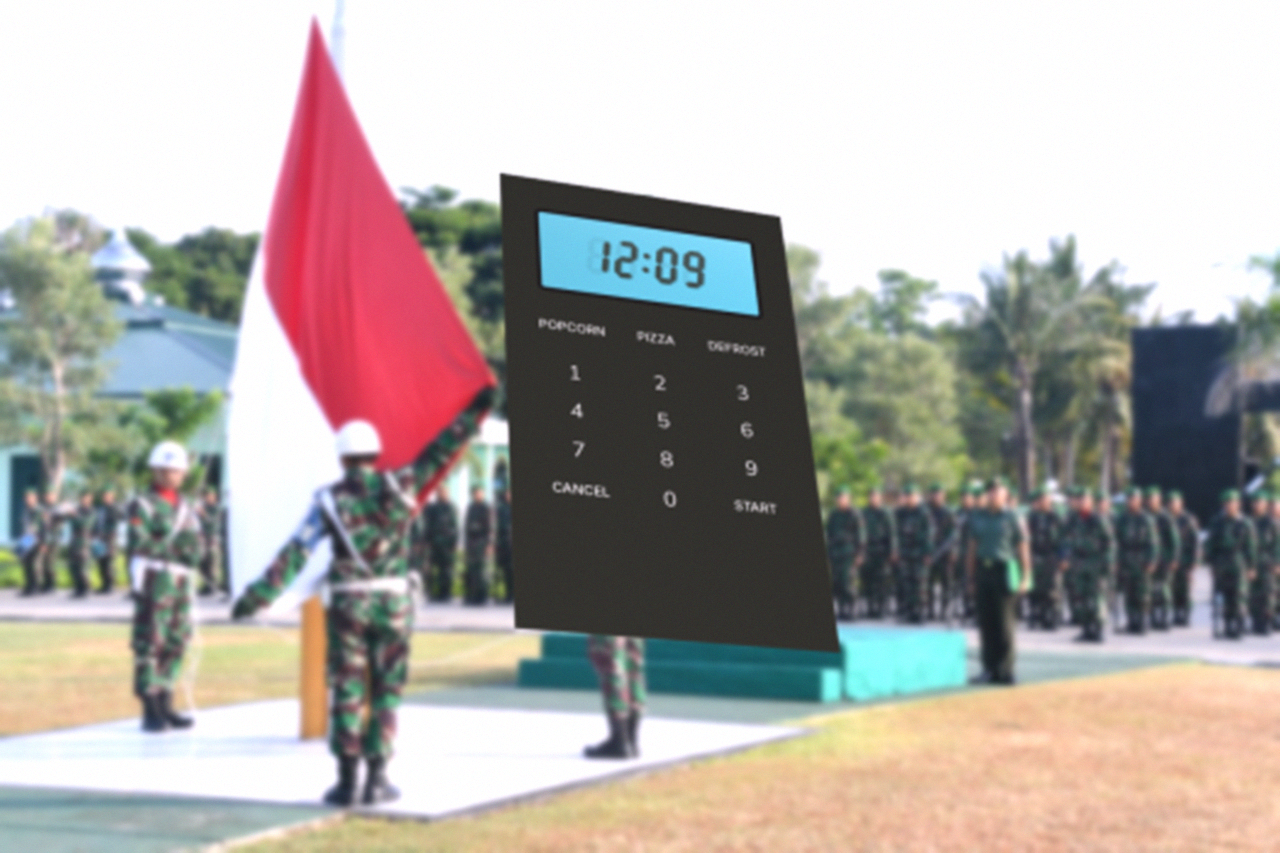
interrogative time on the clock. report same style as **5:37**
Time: **12:09**
